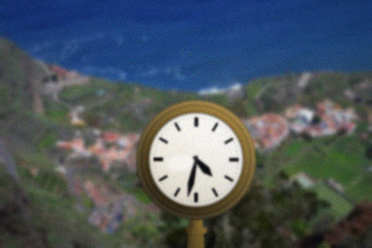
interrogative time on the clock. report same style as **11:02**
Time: **4:32**
